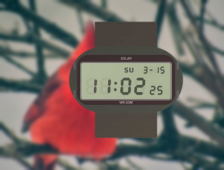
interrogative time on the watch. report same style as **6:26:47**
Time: **11:02:25**
